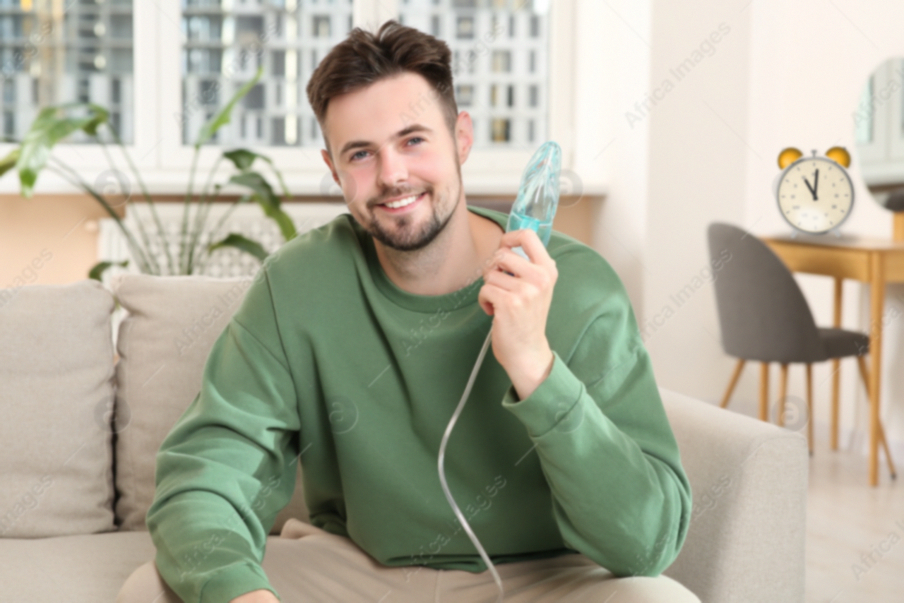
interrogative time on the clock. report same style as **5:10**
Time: **11:01**
